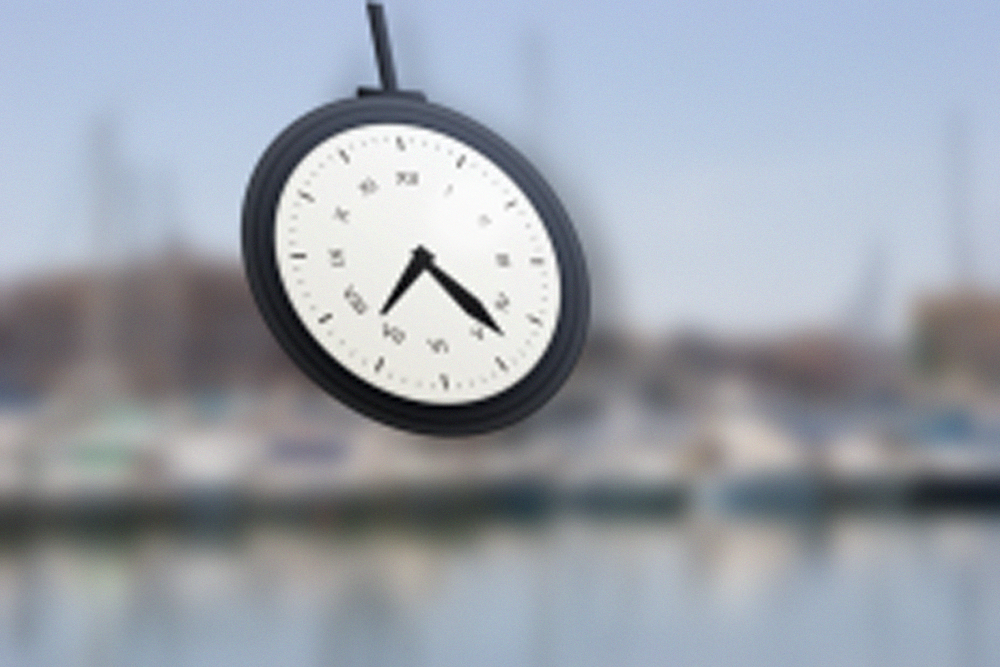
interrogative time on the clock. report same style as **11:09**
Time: **7:23**
